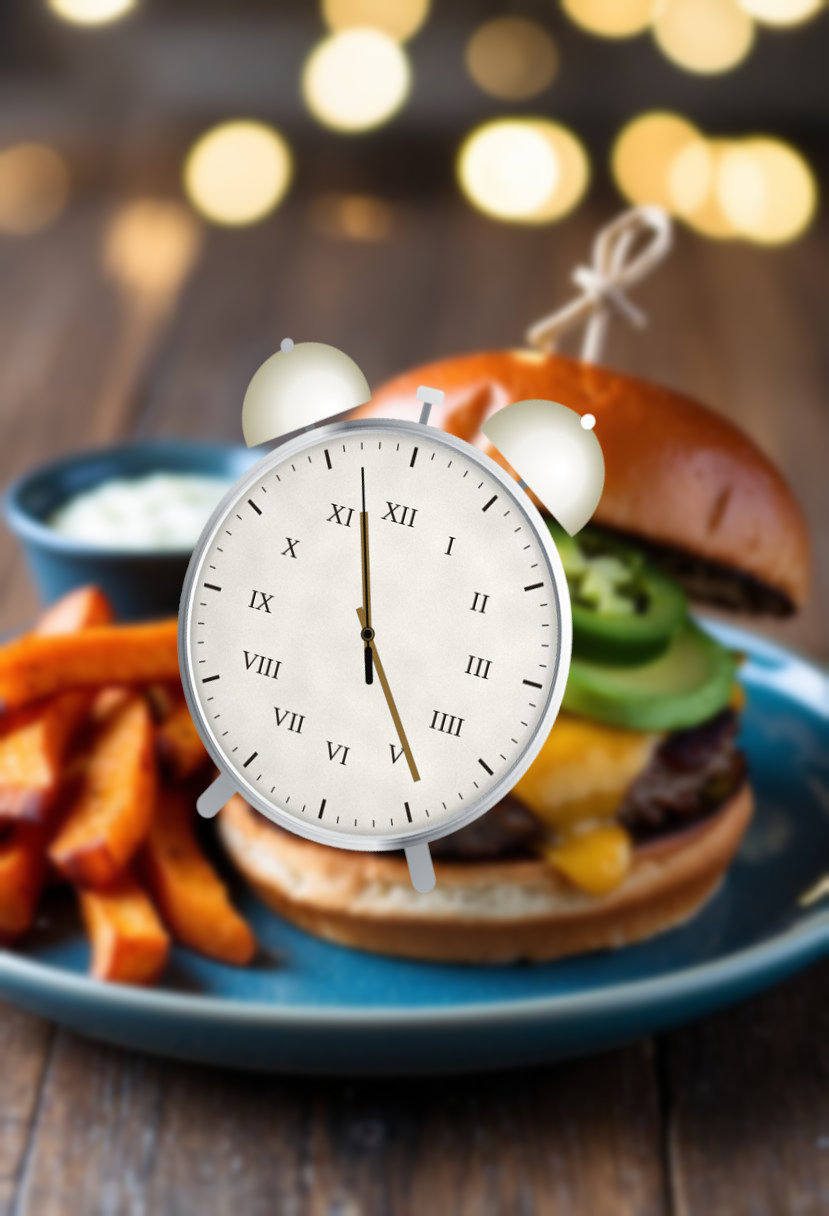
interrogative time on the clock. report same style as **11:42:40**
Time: **11:23:57**
